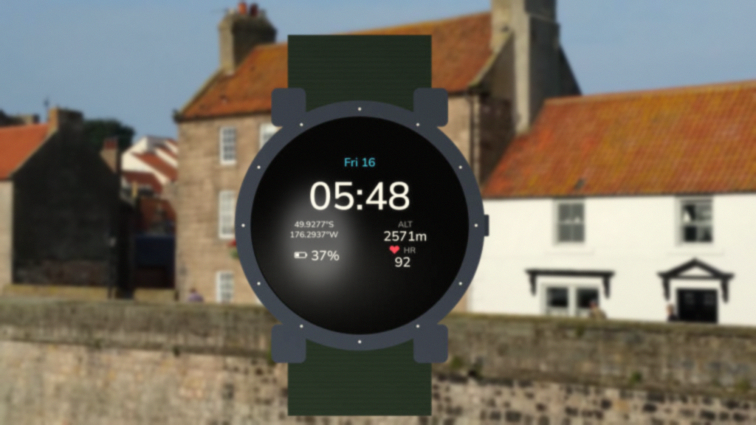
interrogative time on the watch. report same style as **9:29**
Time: **5:48**
